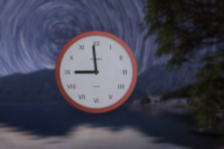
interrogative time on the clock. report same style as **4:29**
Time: **8:59**
